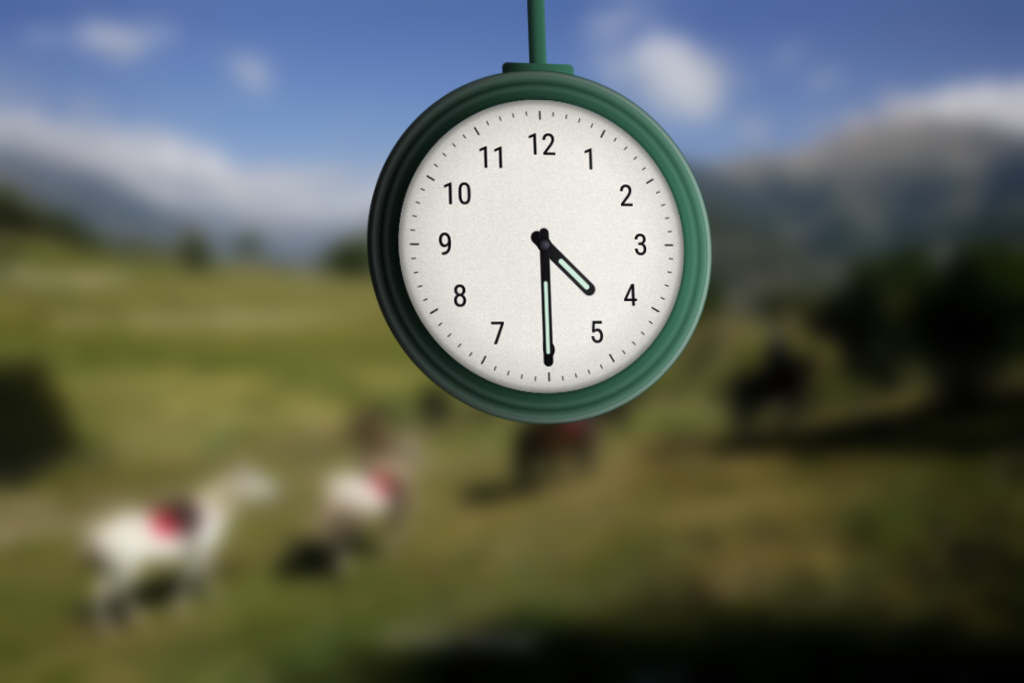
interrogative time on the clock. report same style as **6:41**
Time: **4:30**
